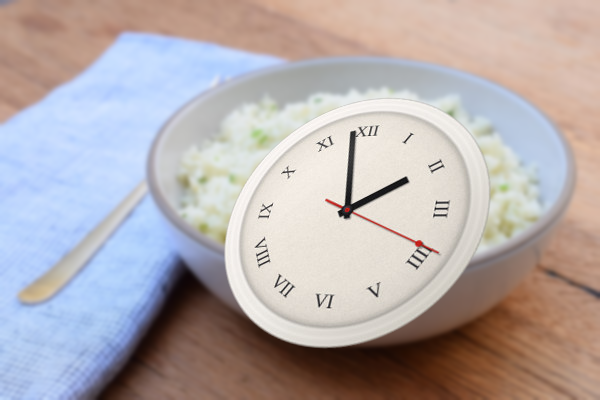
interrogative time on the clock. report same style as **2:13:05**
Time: **1:58:19**
